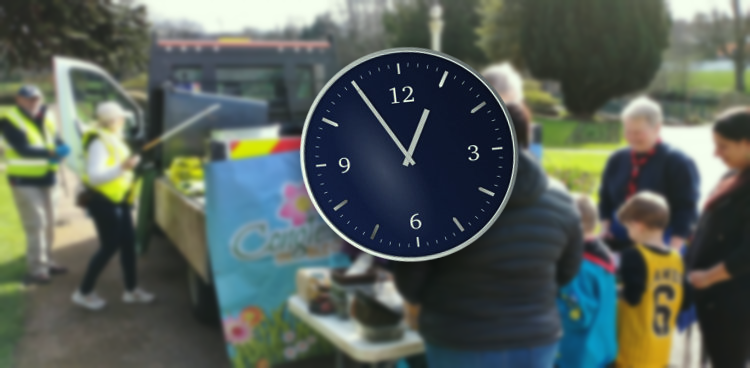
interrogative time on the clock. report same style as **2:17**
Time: **12:55**
